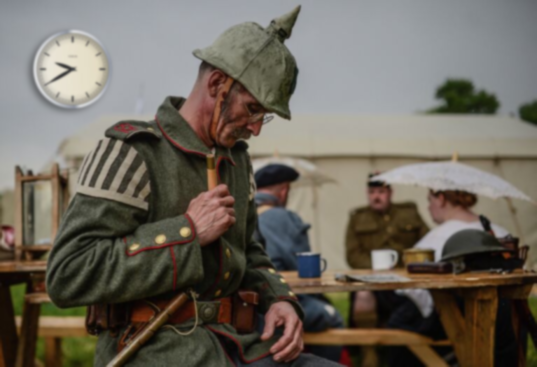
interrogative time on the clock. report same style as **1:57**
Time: **9:40**
